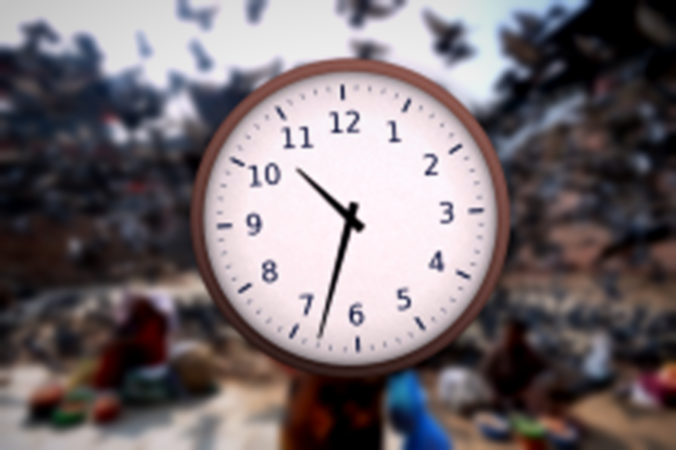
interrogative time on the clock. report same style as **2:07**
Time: **10:33**
